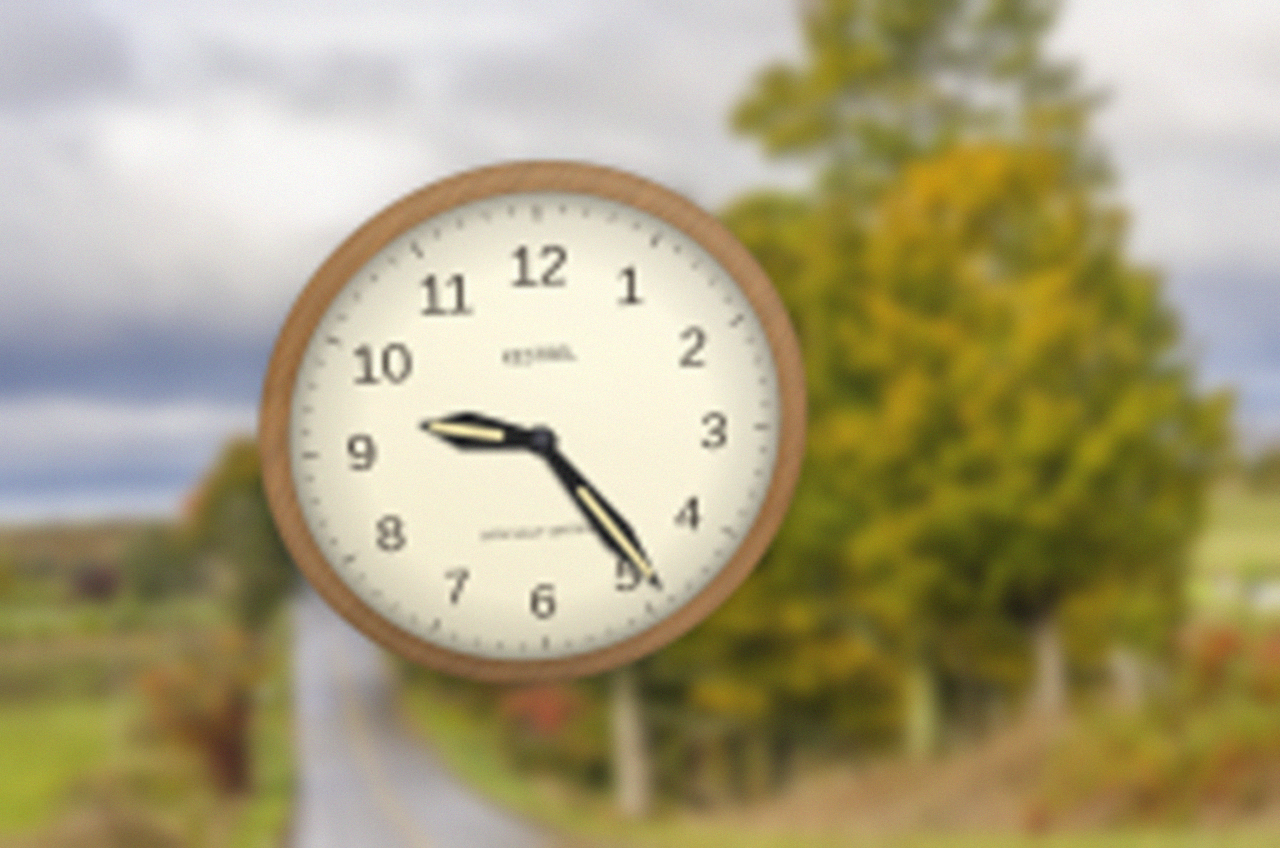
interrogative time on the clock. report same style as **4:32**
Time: **9:24**
